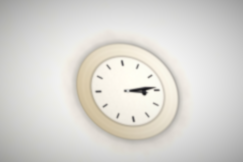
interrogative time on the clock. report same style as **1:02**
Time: **3:14**
